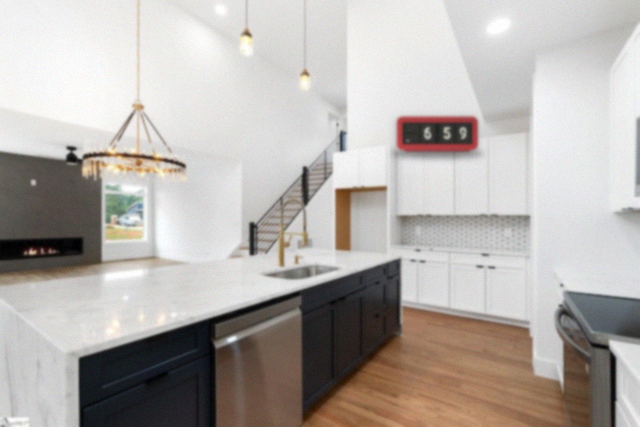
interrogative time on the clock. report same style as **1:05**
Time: **6:59**
